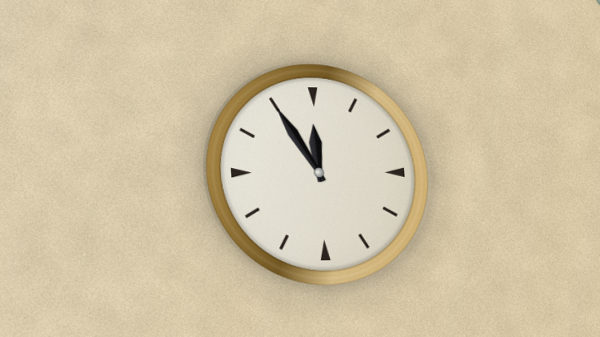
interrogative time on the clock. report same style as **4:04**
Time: **11:55**
